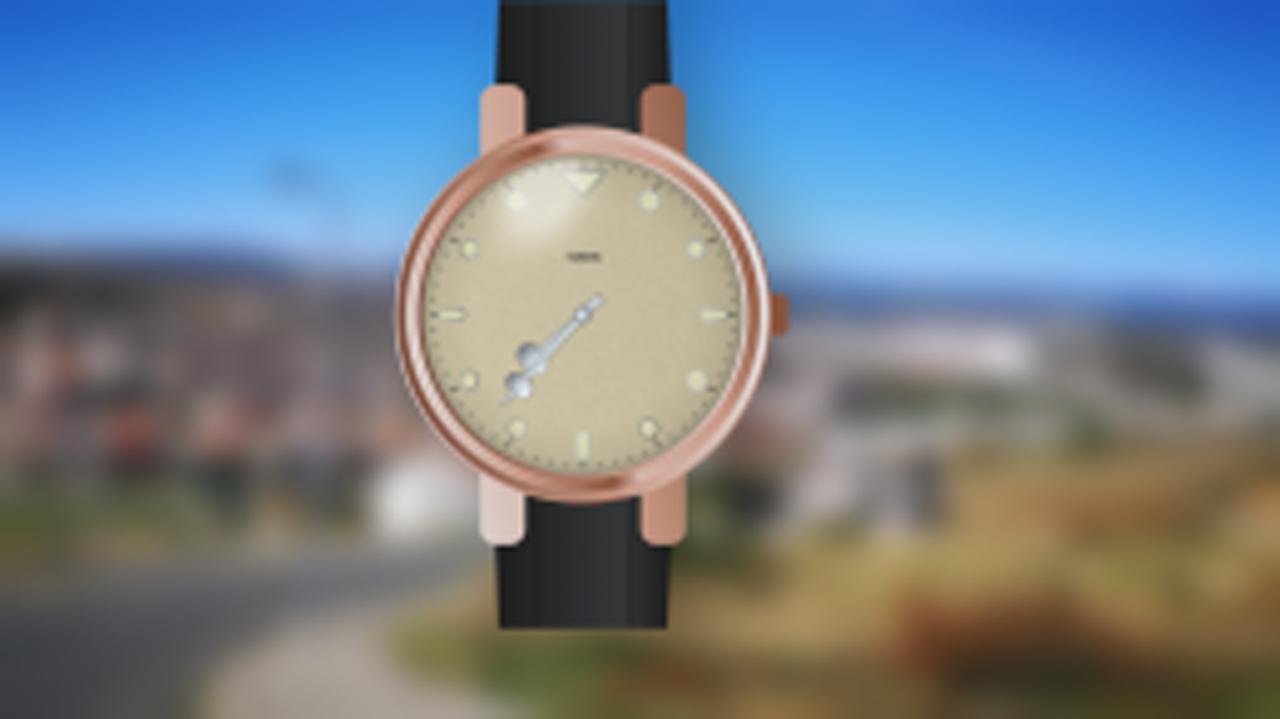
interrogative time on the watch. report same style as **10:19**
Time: **7:37**
